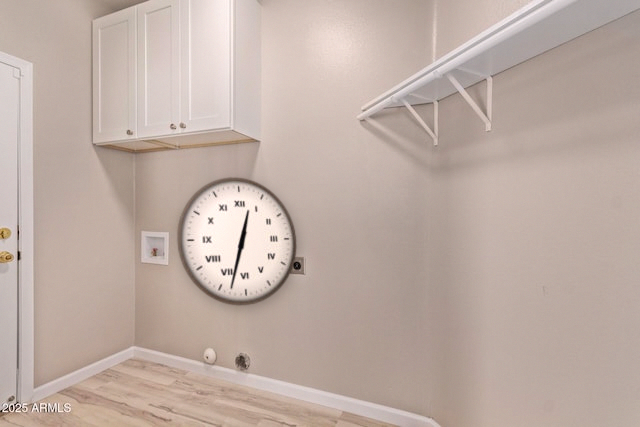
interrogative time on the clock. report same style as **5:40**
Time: **12:33**
